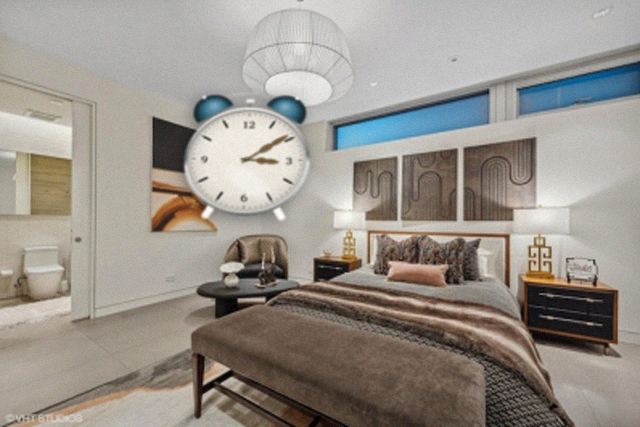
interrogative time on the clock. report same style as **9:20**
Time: **3:09**
